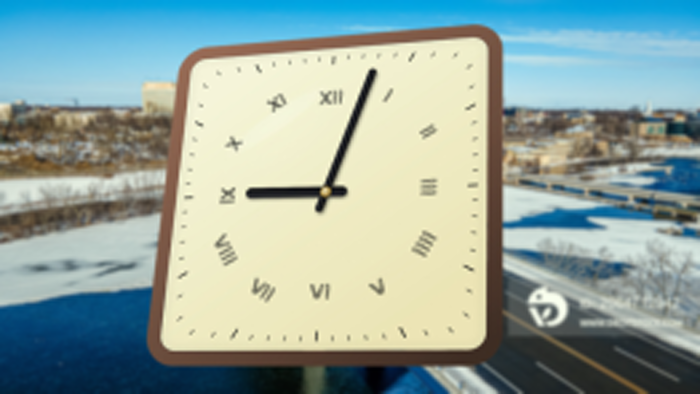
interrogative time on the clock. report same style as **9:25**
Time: **9:03**
